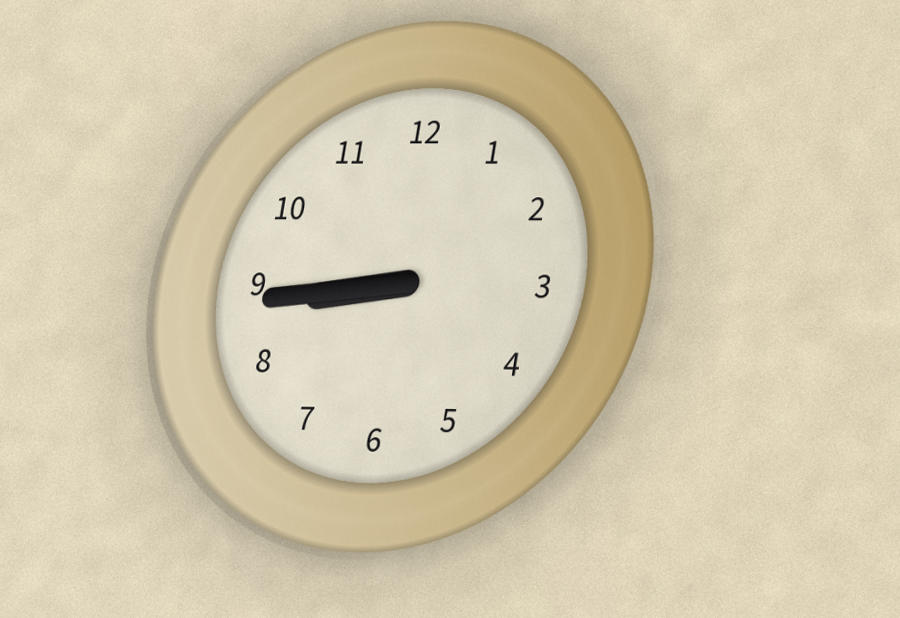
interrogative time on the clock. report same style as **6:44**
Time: **8:44**
